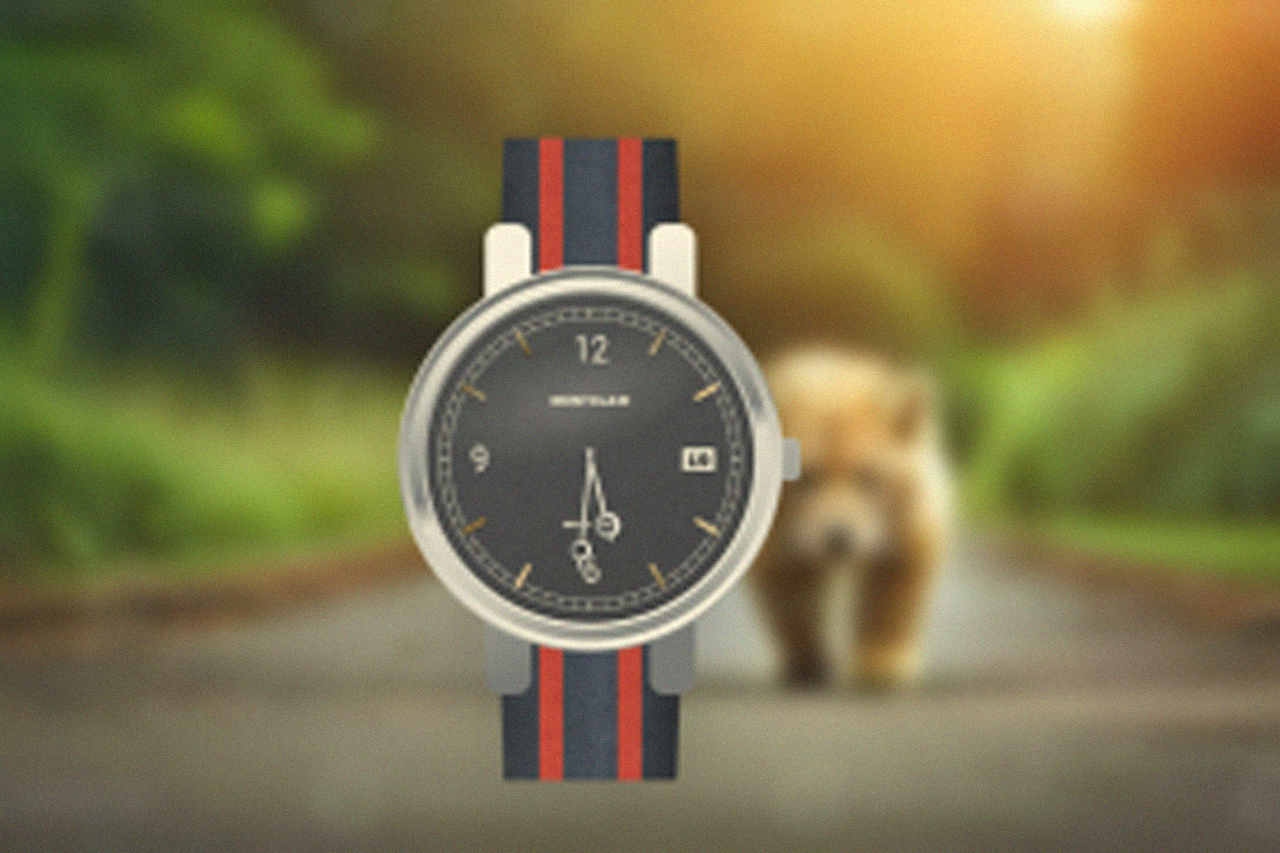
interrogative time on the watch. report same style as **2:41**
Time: **5:31**
